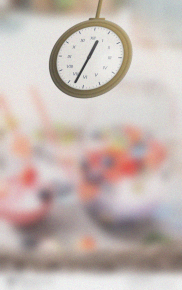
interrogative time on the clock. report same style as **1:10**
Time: **12:33**
